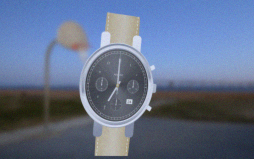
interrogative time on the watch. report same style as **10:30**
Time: **7:00**
